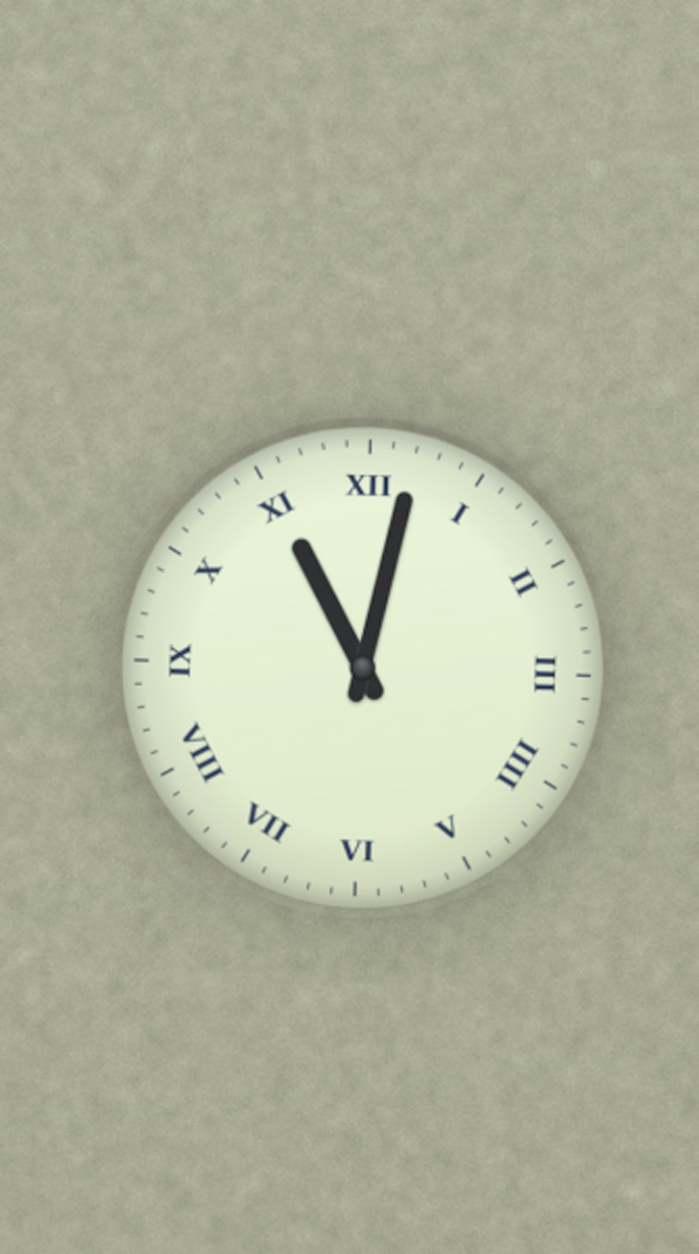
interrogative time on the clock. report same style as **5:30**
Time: **11:02**
